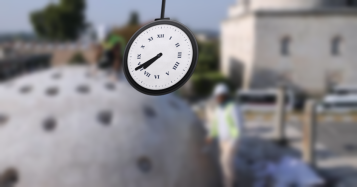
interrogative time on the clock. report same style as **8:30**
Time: **7:40**
